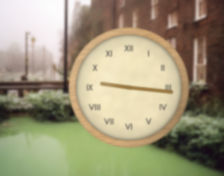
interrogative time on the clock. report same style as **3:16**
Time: **9:16**
